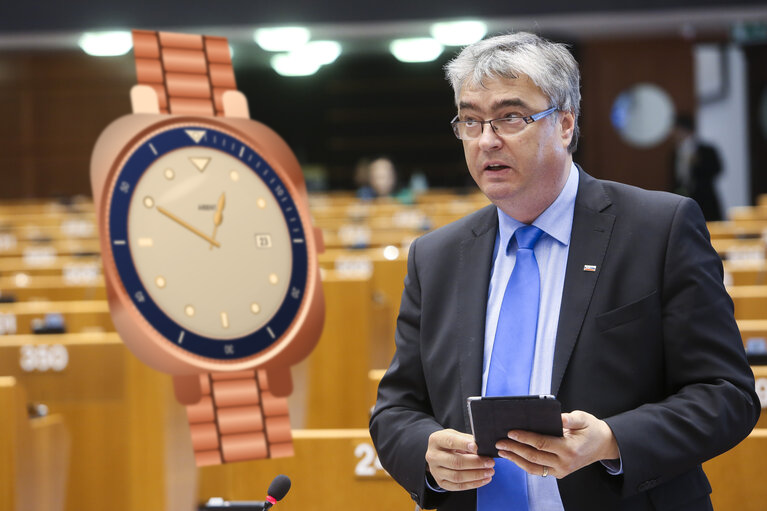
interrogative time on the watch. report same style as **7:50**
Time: **12:50**
